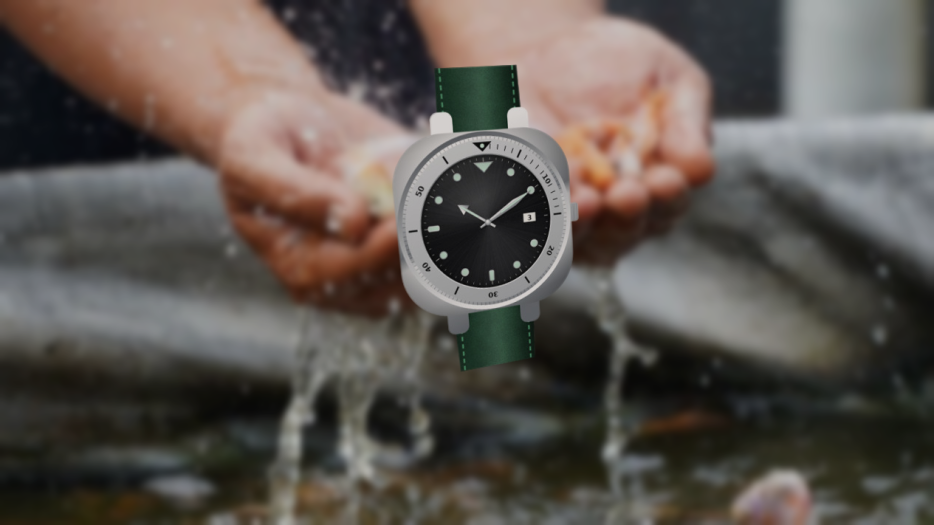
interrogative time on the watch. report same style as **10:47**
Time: **10:10**
